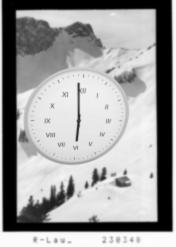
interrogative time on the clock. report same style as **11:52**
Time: **5:59**
